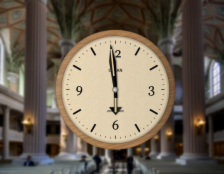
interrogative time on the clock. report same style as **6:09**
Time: **5:59**
